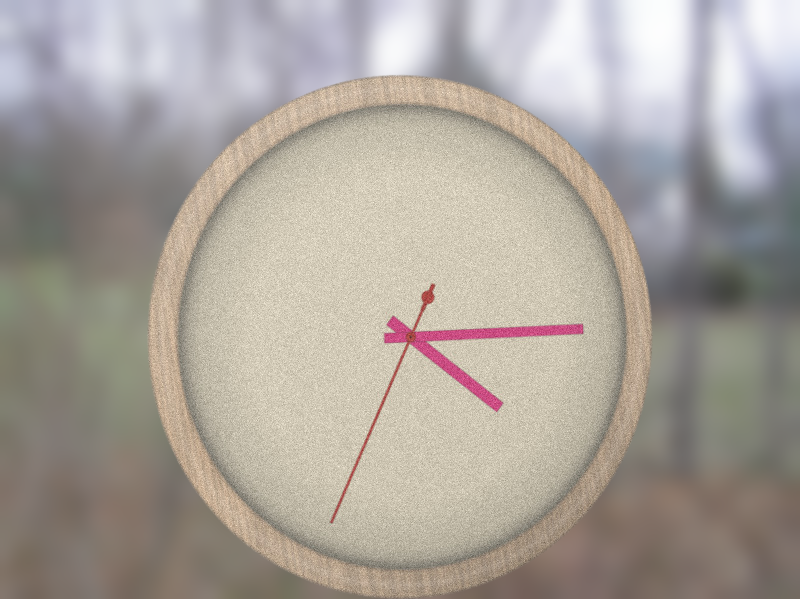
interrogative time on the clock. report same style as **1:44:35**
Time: **4:14:34**
